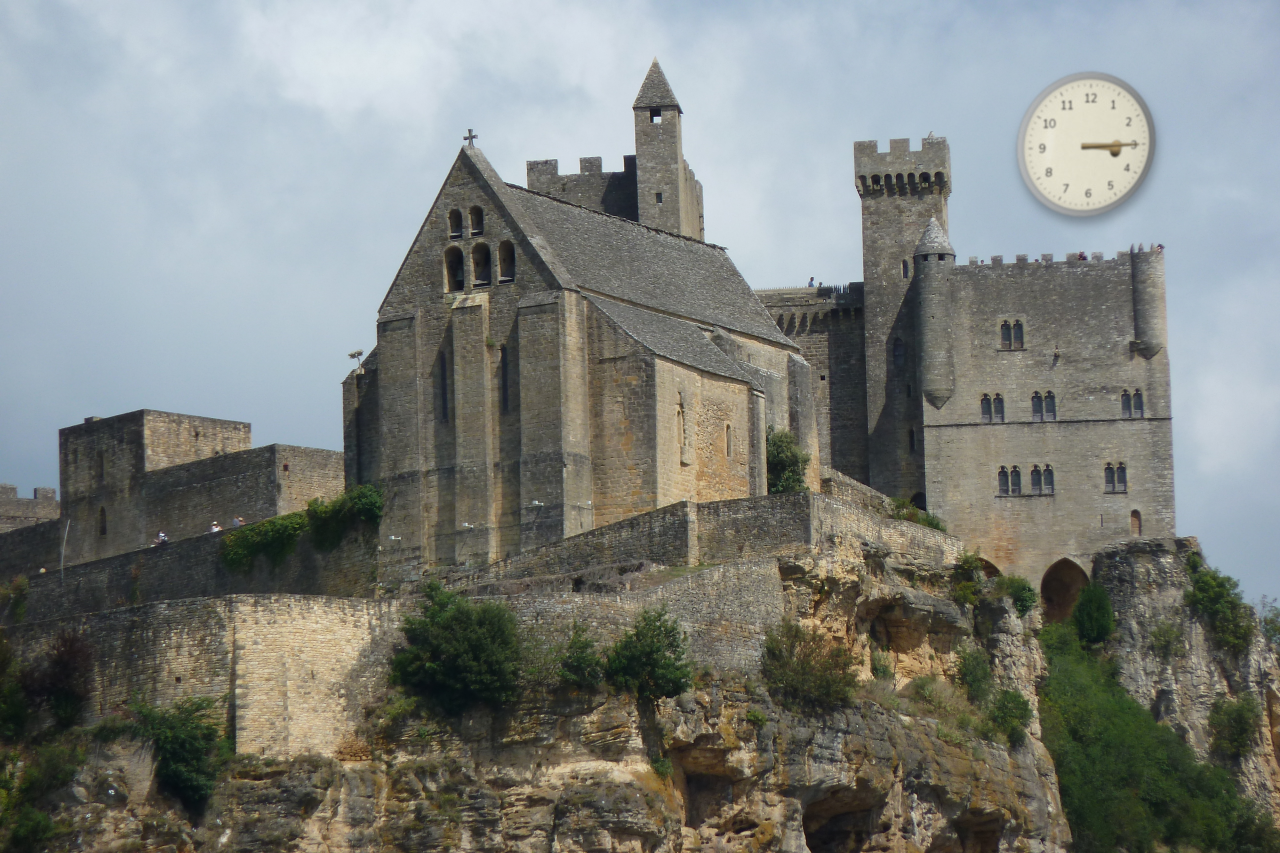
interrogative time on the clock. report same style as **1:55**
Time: **3:15**
